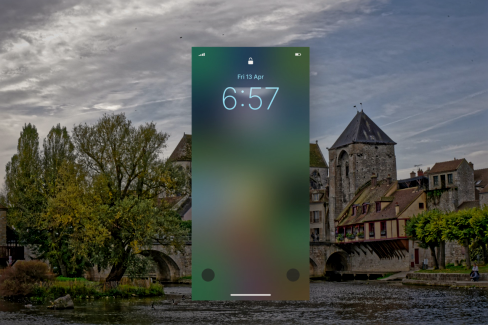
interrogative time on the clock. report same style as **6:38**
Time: **6:57**
